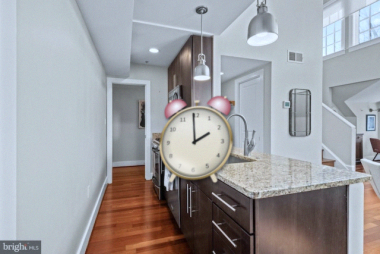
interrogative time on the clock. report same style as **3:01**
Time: **1:59**
